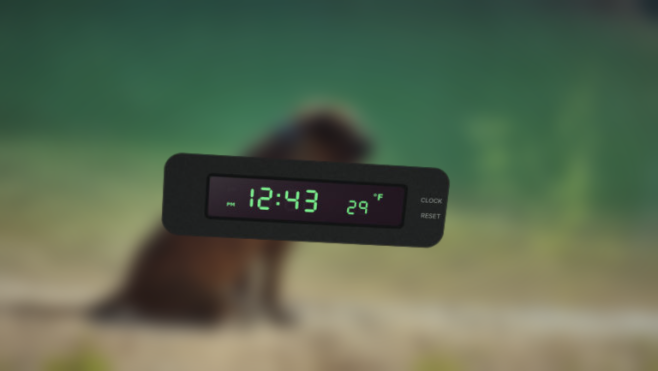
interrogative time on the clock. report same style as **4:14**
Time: **12:43**
